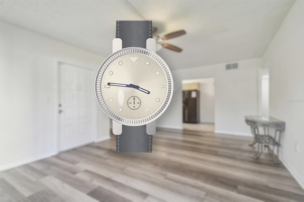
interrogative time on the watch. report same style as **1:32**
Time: **3:46**
